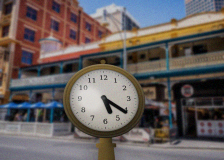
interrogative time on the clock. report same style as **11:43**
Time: **5:21**
